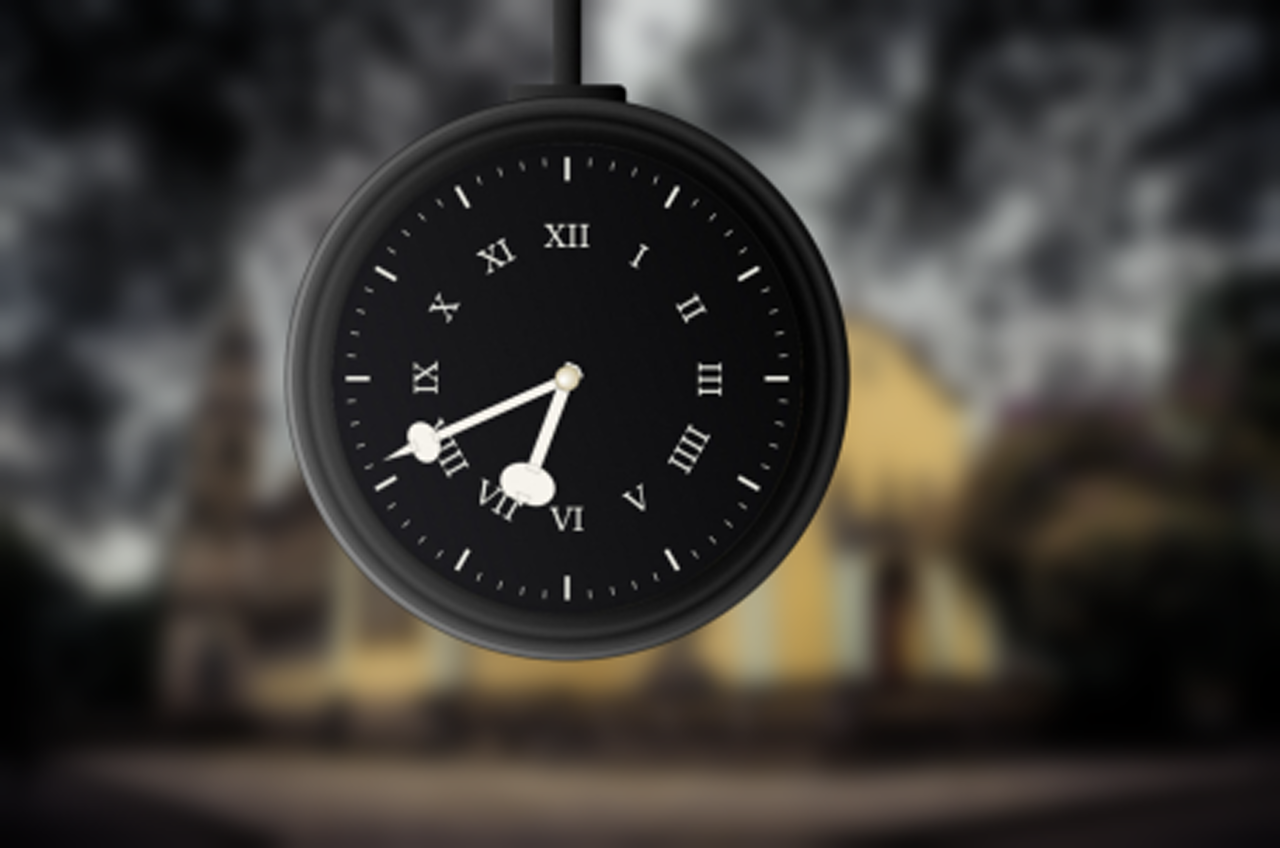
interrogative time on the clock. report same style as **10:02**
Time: **6:41**
